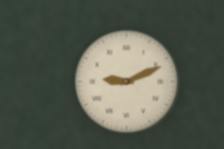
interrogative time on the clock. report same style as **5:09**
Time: **9:11**
